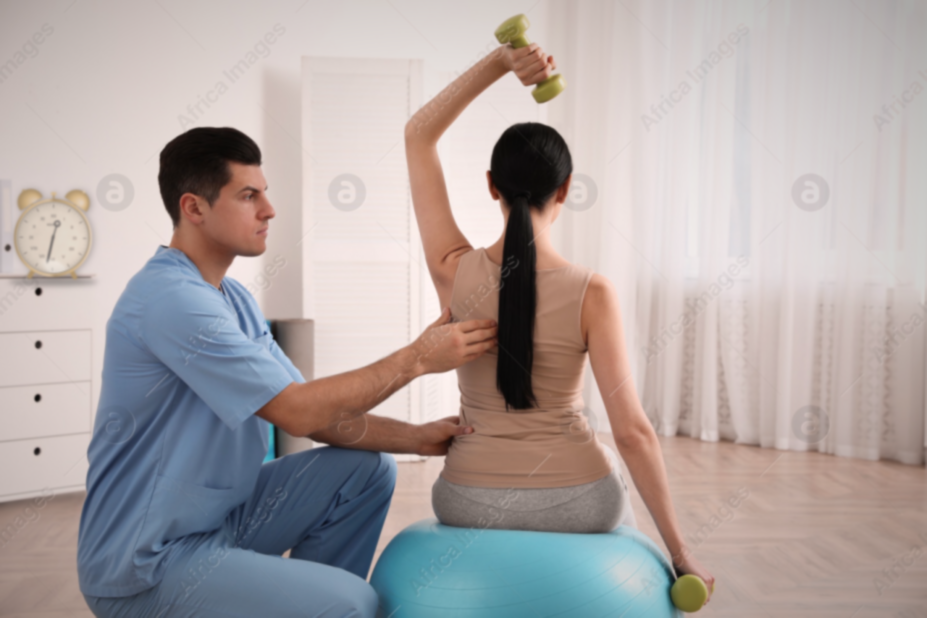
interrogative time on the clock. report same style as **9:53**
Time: **12:32**
